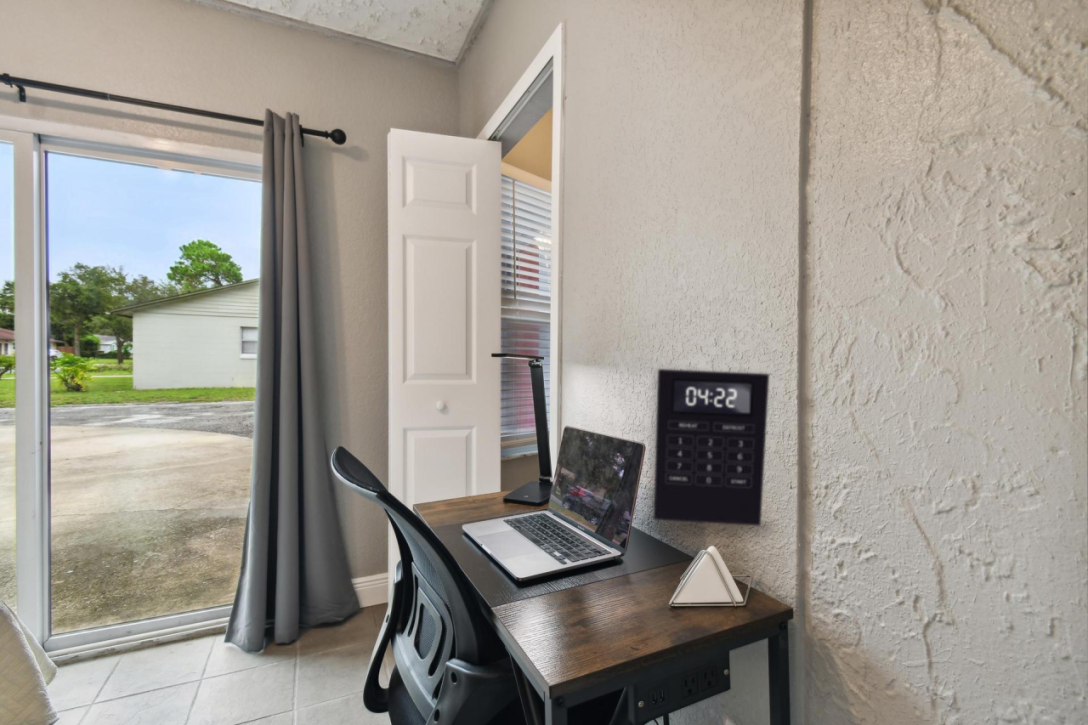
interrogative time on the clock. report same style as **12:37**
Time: **4:22**
